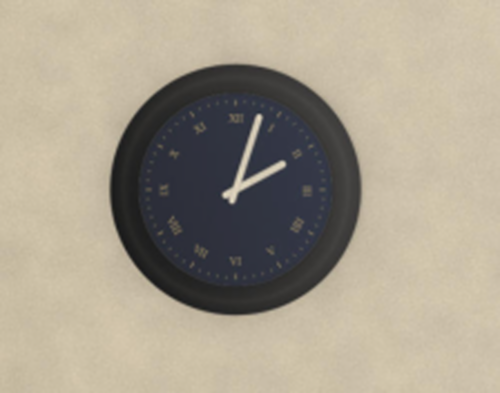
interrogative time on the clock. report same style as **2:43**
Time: **2:03**
